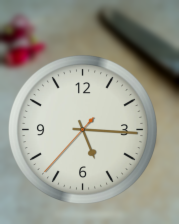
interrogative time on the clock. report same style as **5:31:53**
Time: **5:15:37**
